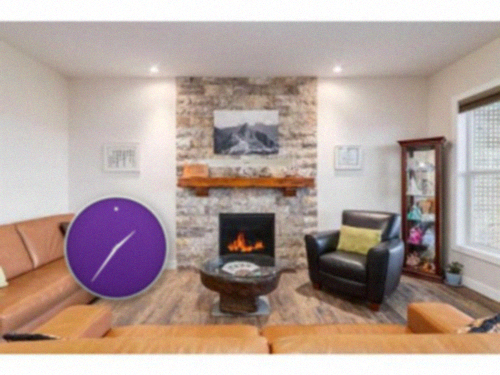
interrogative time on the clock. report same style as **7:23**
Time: **1:36**
